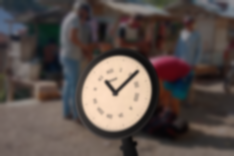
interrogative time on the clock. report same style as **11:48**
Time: **11:11**
